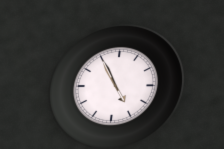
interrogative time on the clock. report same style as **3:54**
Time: **4:55**
